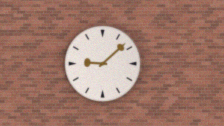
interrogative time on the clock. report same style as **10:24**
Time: **9:08**
